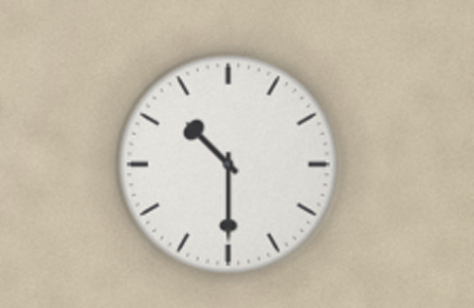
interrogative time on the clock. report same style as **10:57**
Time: **10:30**
